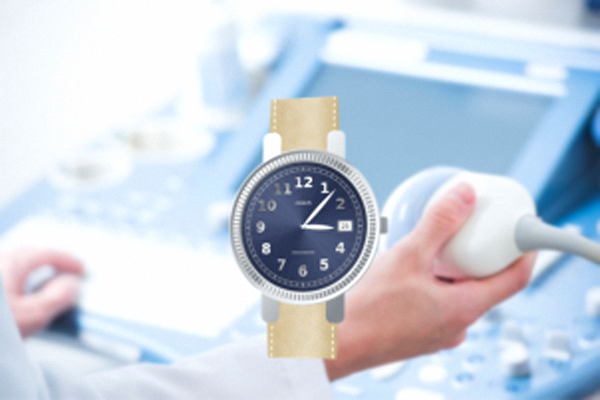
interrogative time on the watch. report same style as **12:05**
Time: **3:07**
